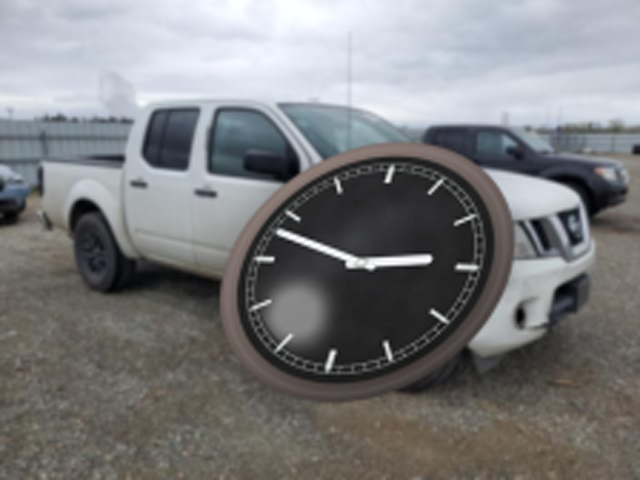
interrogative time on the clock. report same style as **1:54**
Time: **2:48**
